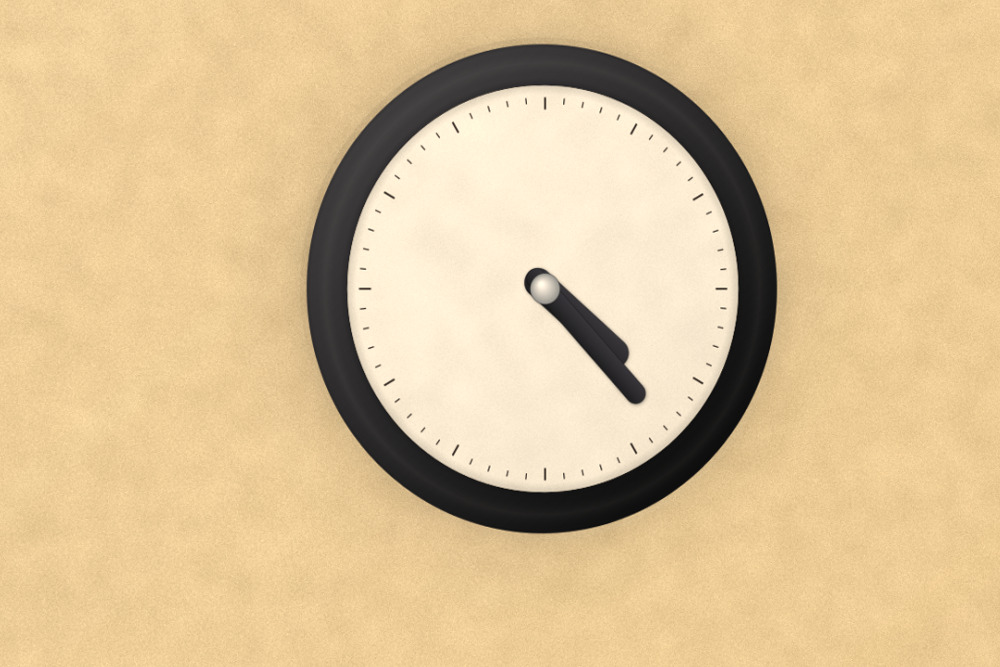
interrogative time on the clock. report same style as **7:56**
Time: **4:23**
